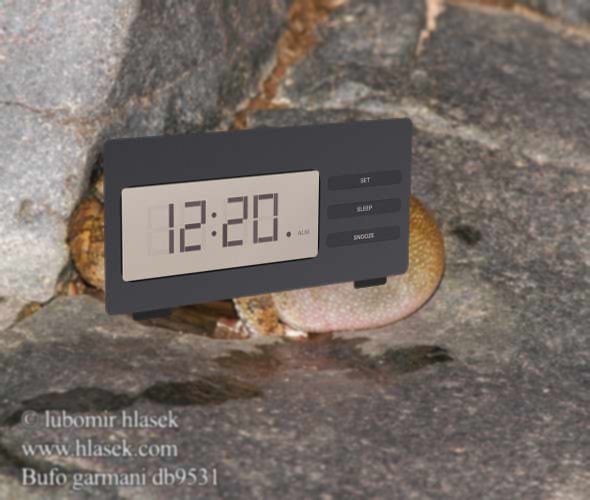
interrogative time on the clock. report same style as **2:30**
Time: **12:20**
